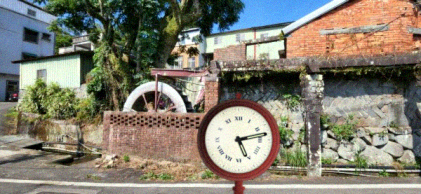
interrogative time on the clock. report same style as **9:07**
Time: **5:13**
